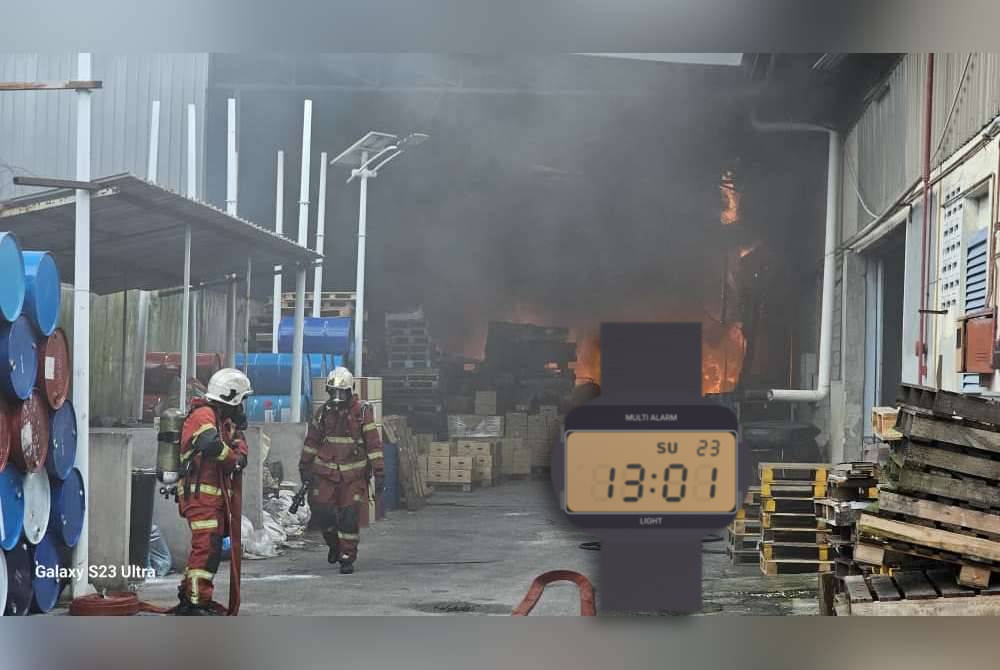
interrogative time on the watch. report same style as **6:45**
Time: **13:01**
